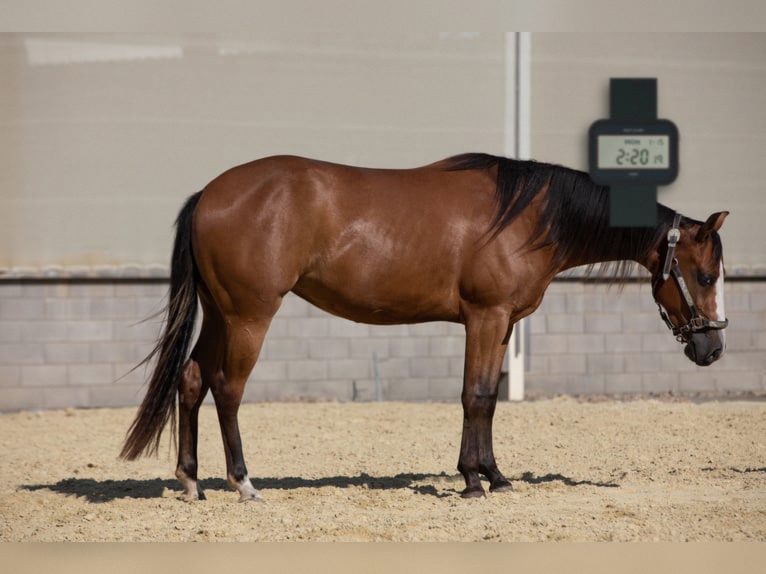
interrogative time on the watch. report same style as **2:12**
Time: **2:20**
